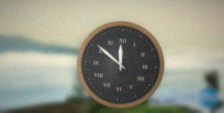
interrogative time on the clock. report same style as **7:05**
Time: **11:51**
